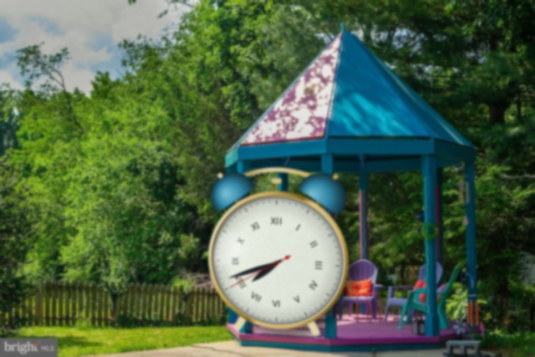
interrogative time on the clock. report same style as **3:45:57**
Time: **7:41:40**
